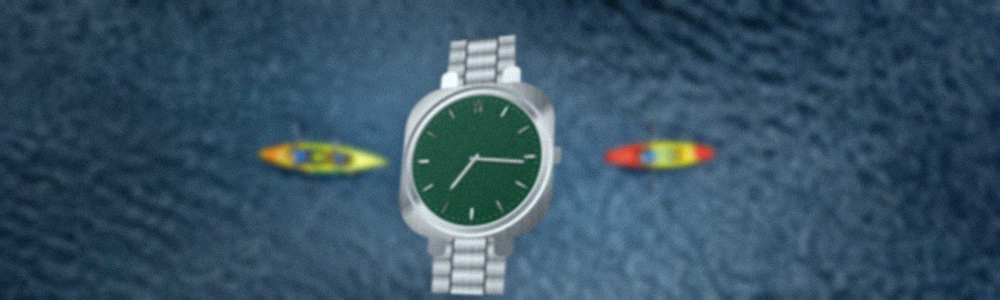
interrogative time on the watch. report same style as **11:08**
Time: **7:16**
